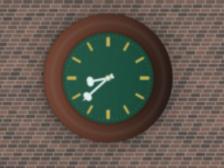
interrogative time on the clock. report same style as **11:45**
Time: **8:38**
